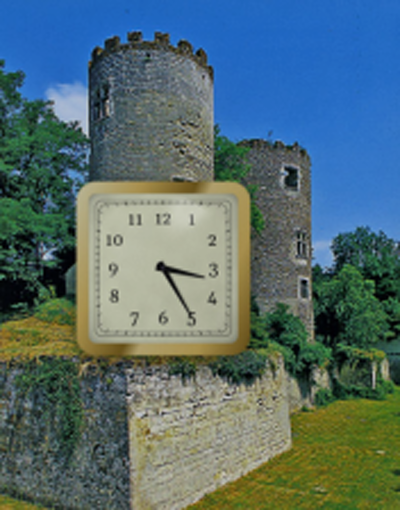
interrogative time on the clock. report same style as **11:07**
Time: **3:25**
